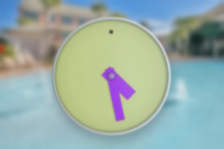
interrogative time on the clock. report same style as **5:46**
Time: **4:28**
